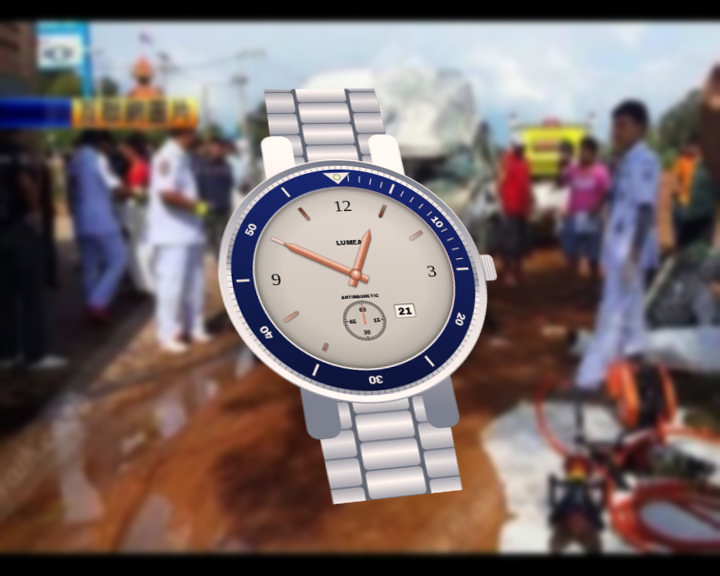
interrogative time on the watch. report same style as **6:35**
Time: **12:50**
